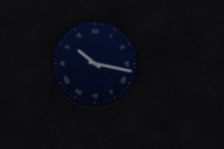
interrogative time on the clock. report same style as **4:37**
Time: **10:17**
